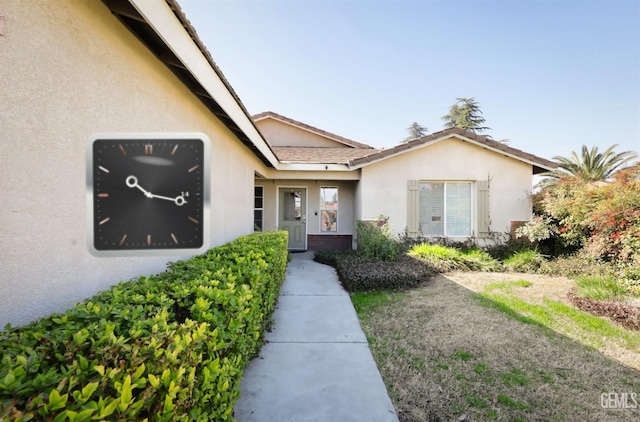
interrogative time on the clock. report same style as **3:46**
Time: **10:17**
